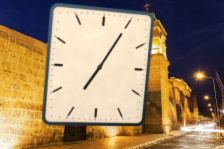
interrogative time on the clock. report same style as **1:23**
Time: **7:05**
